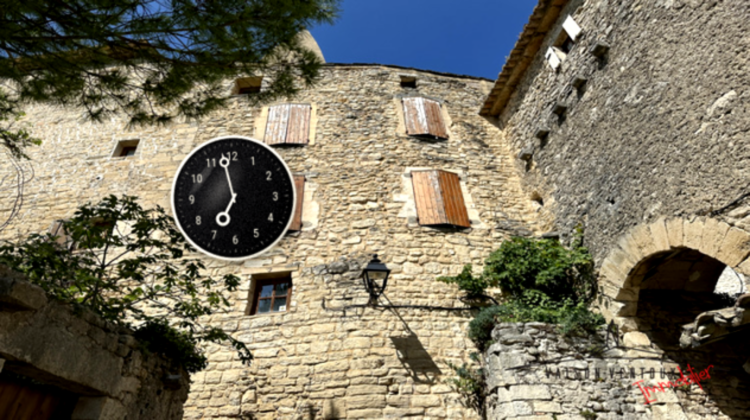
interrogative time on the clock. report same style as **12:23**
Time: **6:58**
